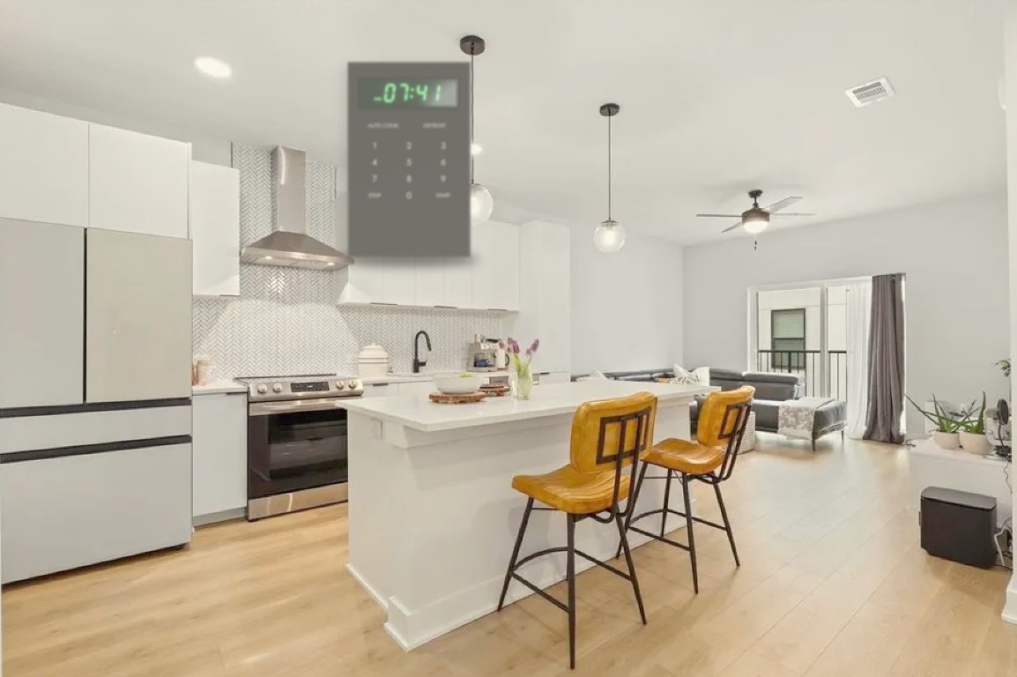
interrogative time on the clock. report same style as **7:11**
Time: **7:41**
